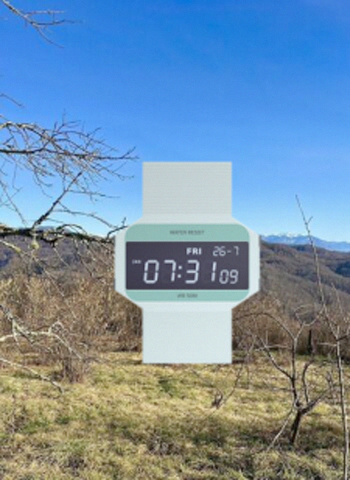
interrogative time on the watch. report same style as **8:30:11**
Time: **7:31:09**
